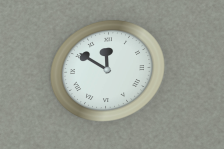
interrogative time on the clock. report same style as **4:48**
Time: **11:51**
